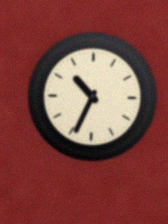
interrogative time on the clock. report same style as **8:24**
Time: **10:34**
